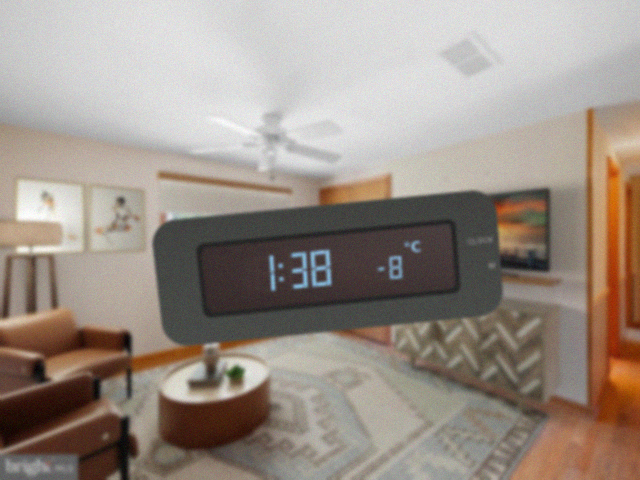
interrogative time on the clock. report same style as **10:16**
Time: **1:38**
